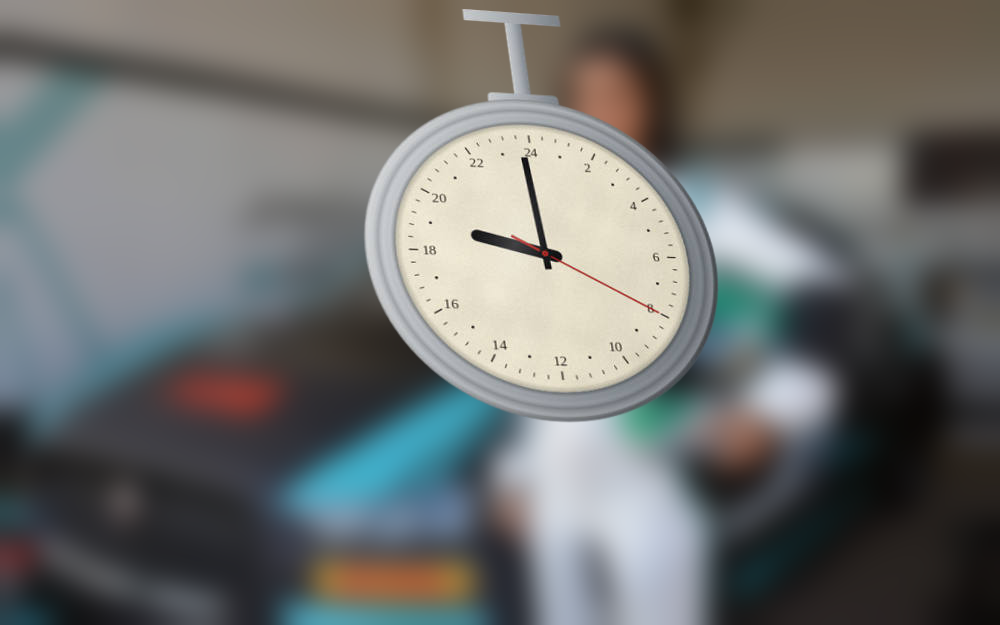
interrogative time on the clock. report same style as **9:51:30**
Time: **18:59:20**
